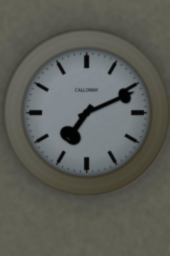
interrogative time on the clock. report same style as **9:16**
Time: **7:11**
